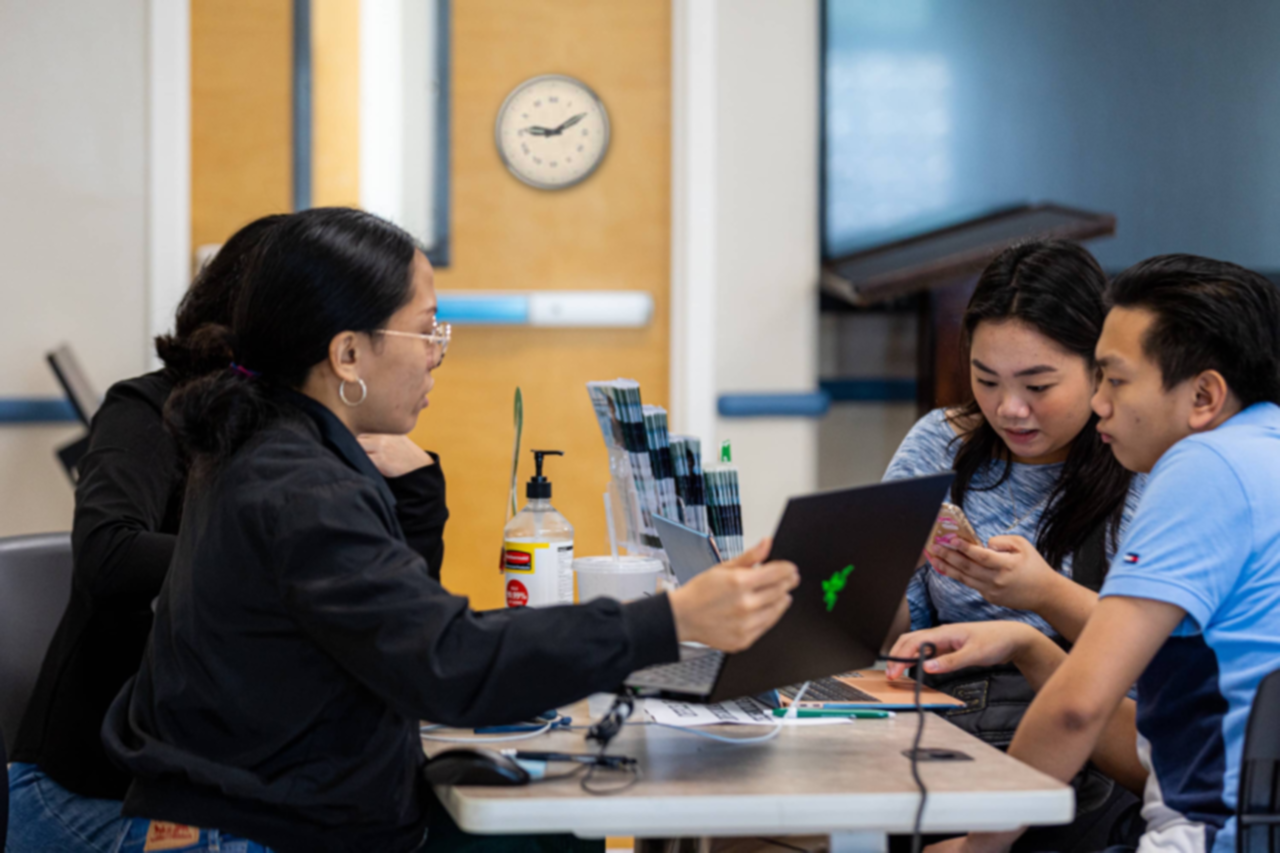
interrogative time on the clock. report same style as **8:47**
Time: **9:10**
